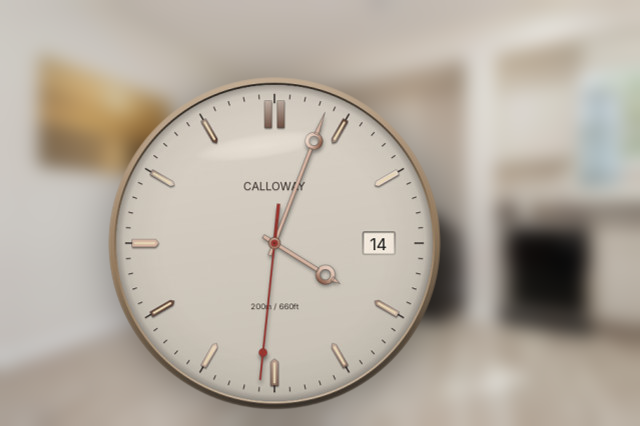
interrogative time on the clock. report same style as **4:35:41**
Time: **4:03:31**
